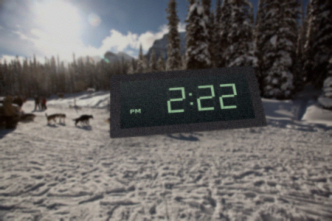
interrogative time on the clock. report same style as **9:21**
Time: **2:22**
